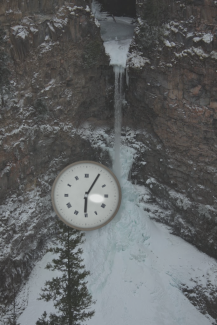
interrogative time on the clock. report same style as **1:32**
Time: **6:05**
